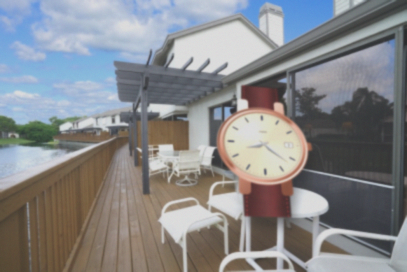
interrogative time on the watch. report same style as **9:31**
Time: **8:22**
